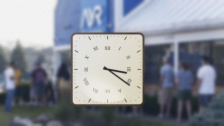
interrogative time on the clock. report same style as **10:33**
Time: **3:21**
